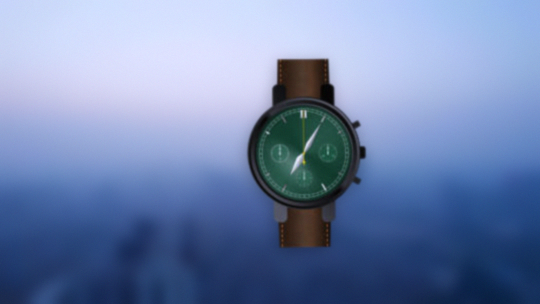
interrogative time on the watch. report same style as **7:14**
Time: **7:05**
